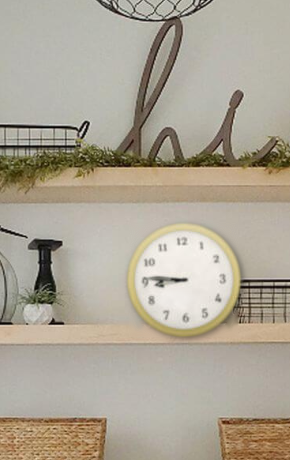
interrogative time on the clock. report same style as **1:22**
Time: **8:46**
